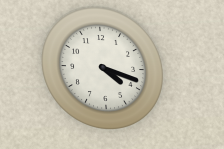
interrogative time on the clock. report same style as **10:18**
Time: **4:18**
